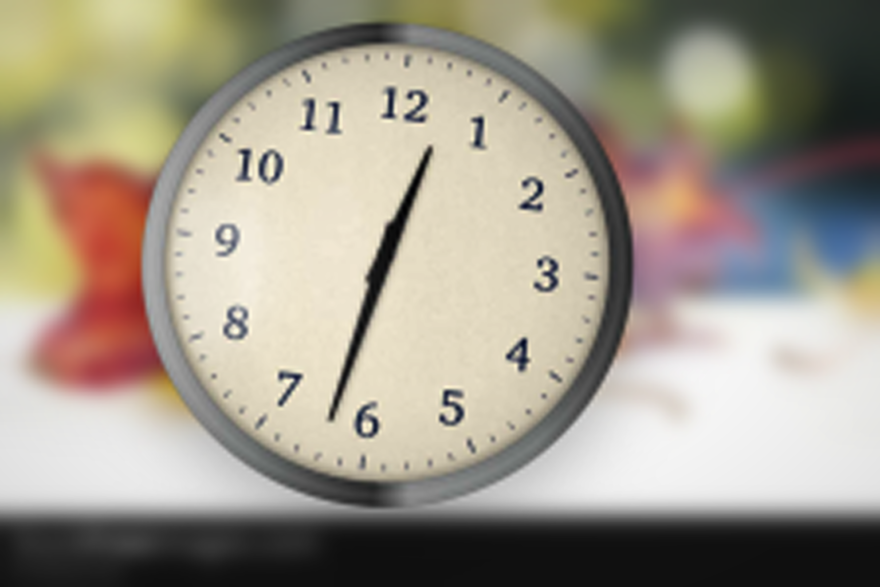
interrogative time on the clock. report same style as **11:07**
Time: **12:32**
